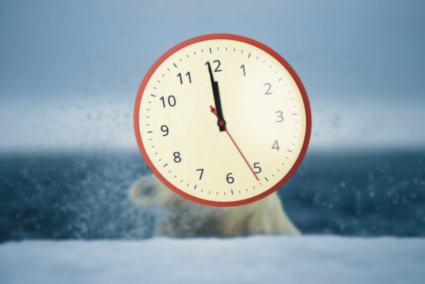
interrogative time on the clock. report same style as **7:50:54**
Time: **11:59:26**
